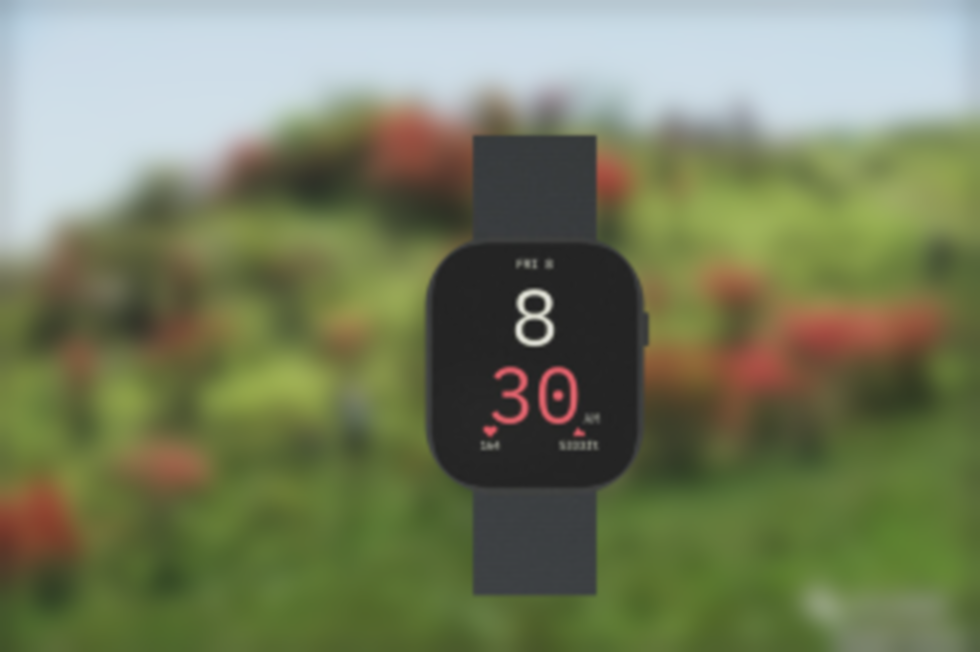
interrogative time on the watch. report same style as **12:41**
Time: **8:30**
